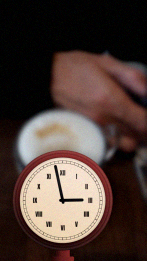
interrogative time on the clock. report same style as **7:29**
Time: **2:58**
